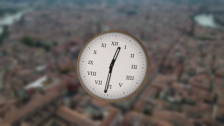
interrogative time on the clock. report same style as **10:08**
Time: **12:31**
